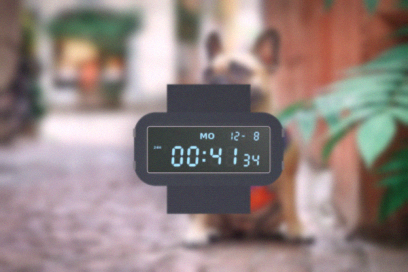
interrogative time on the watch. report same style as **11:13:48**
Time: **0:41:34**
